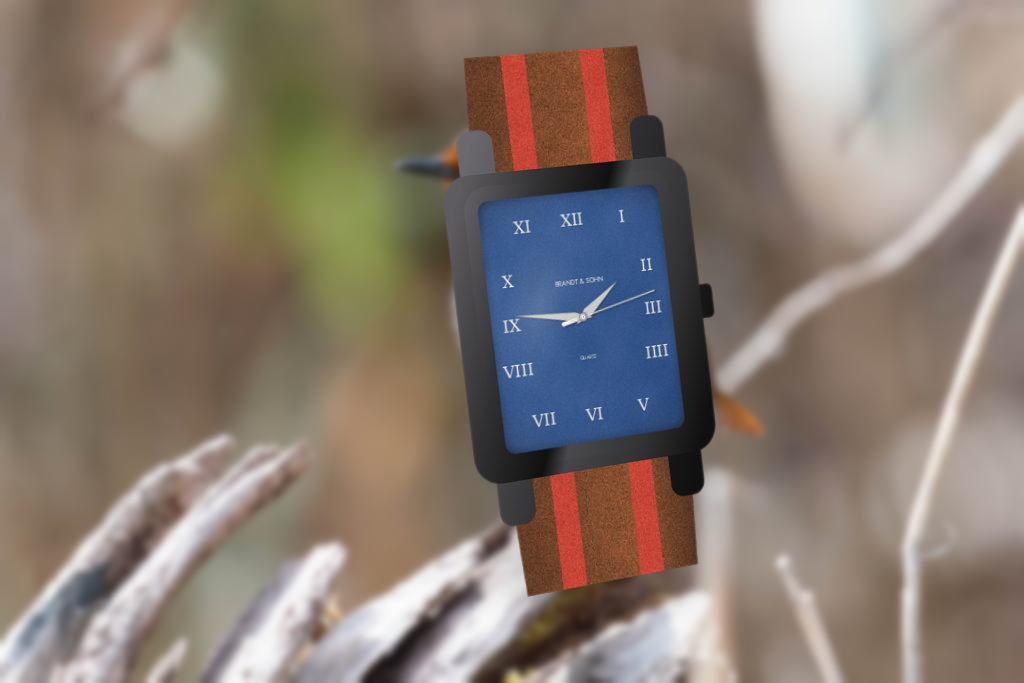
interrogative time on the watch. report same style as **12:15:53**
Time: **1:46:13**
